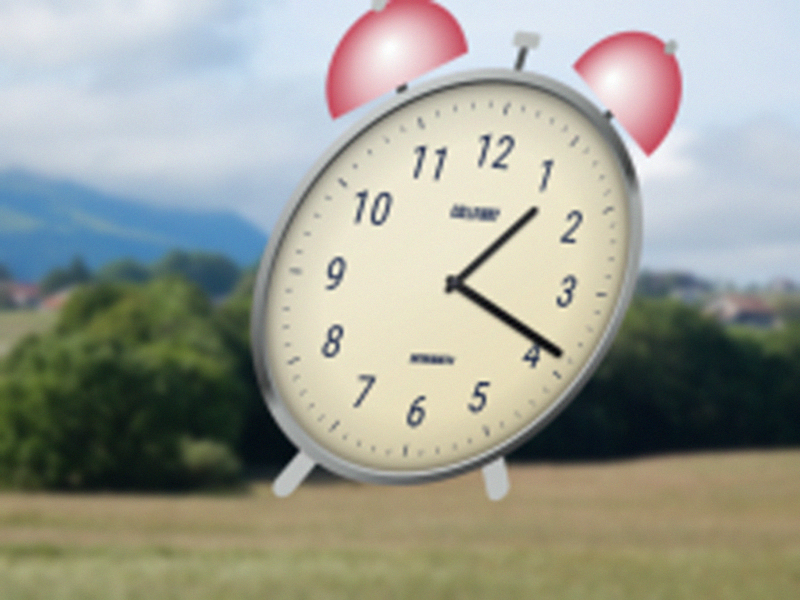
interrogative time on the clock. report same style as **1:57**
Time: **1:19**
